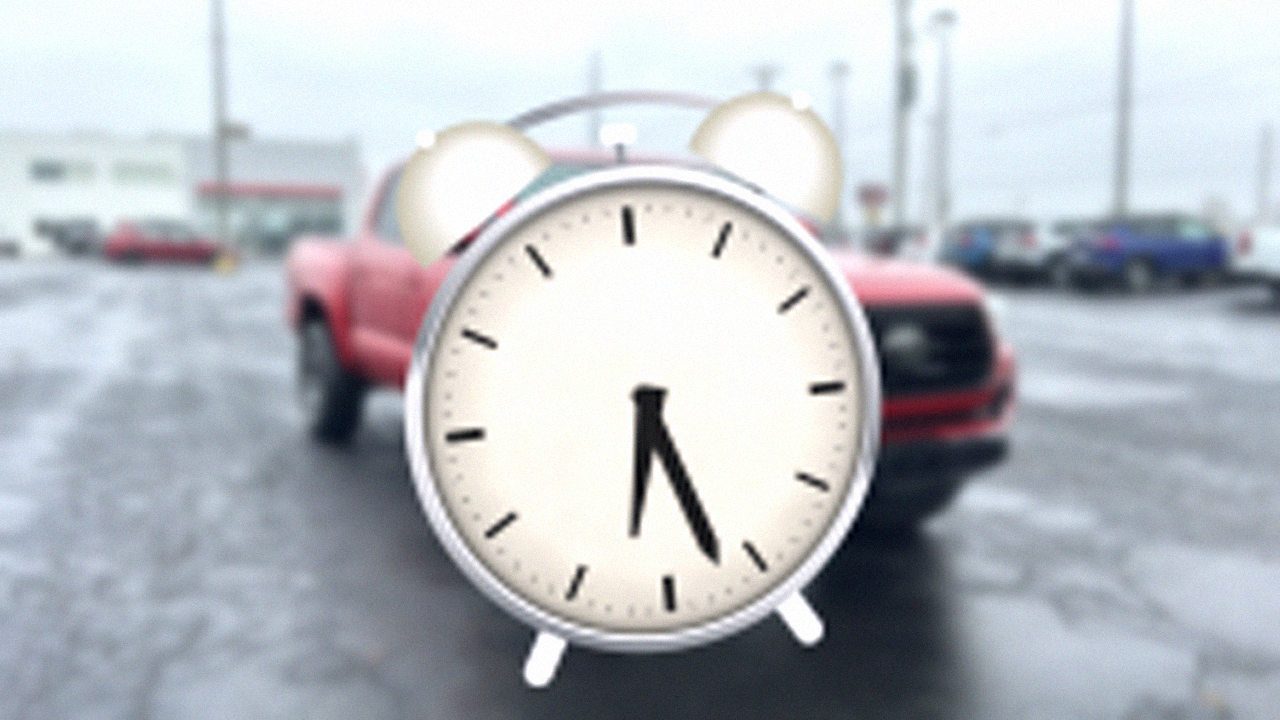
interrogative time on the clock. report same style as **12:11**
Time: **6:27**
